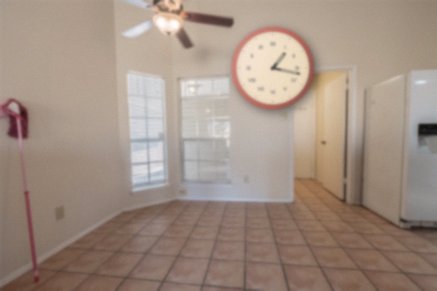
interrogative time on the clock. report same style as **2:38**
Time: **1:17**
